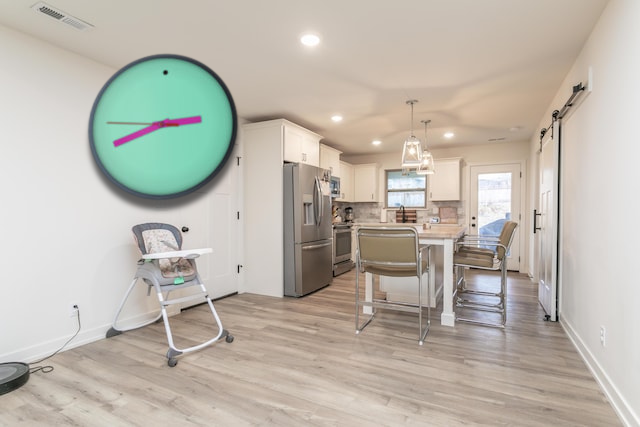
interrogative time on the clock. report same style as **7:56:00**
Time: **2:40:45**
